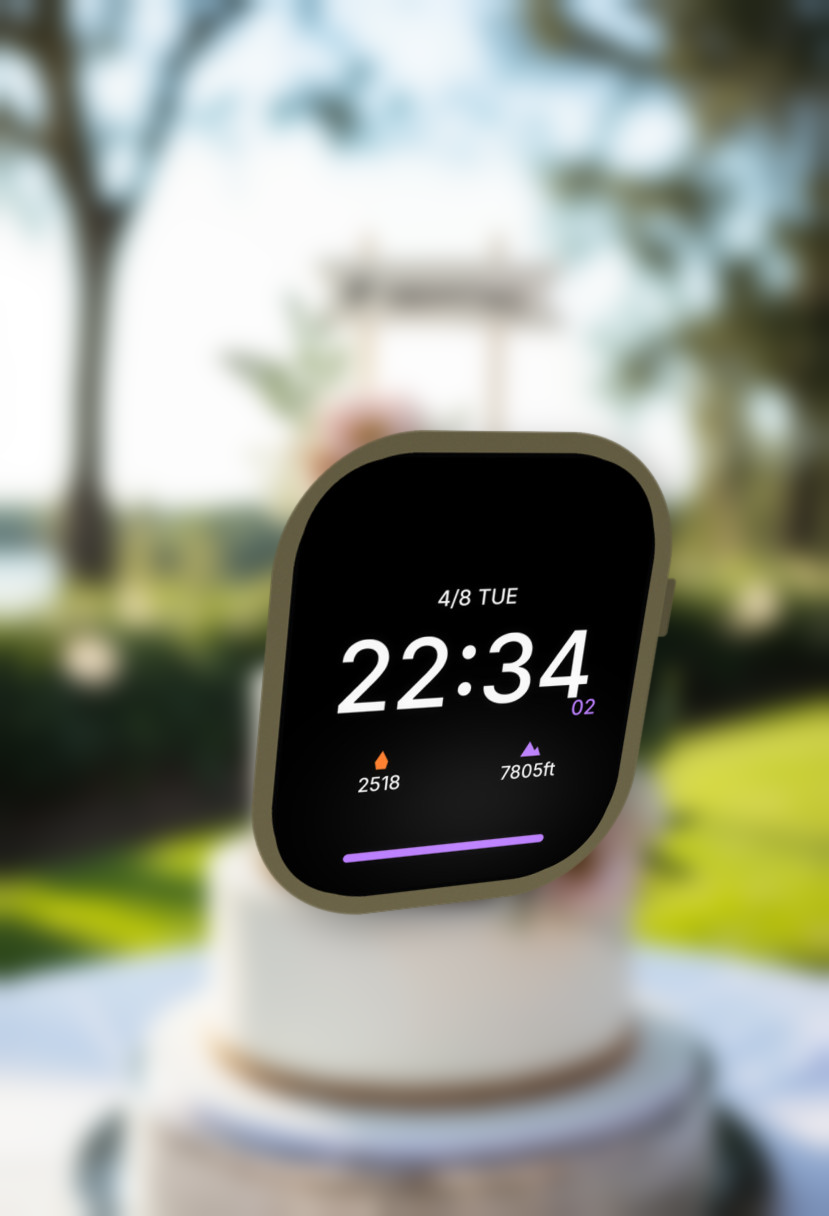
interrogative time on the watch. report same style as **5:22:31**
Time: **22:34:02**
